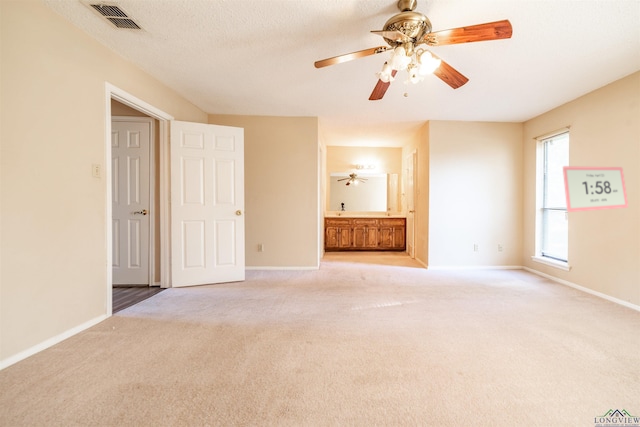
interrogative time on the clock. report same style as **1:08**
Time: **1:58**
